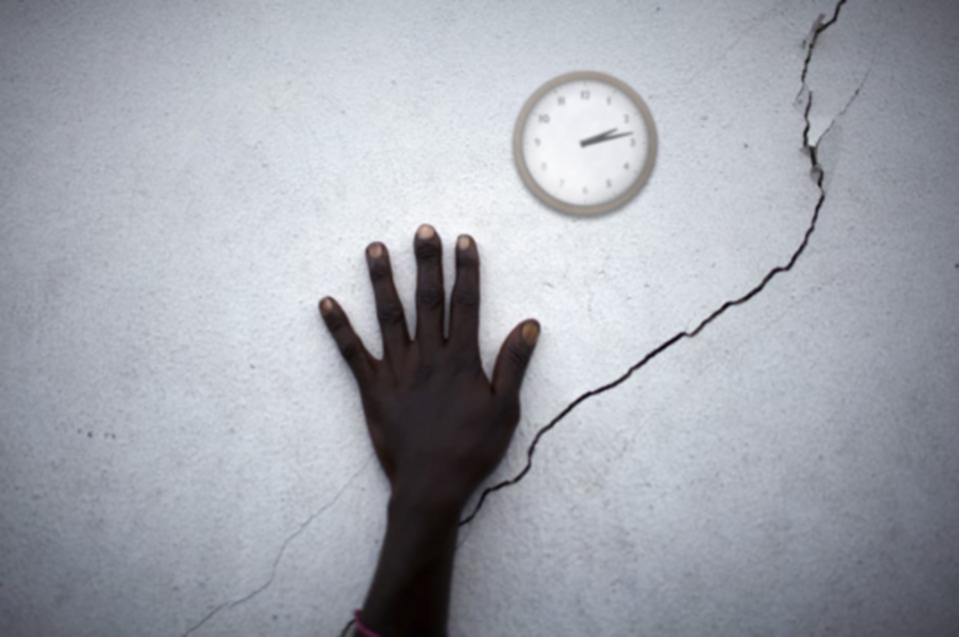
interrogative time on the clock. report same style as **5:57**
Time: **2:13**
